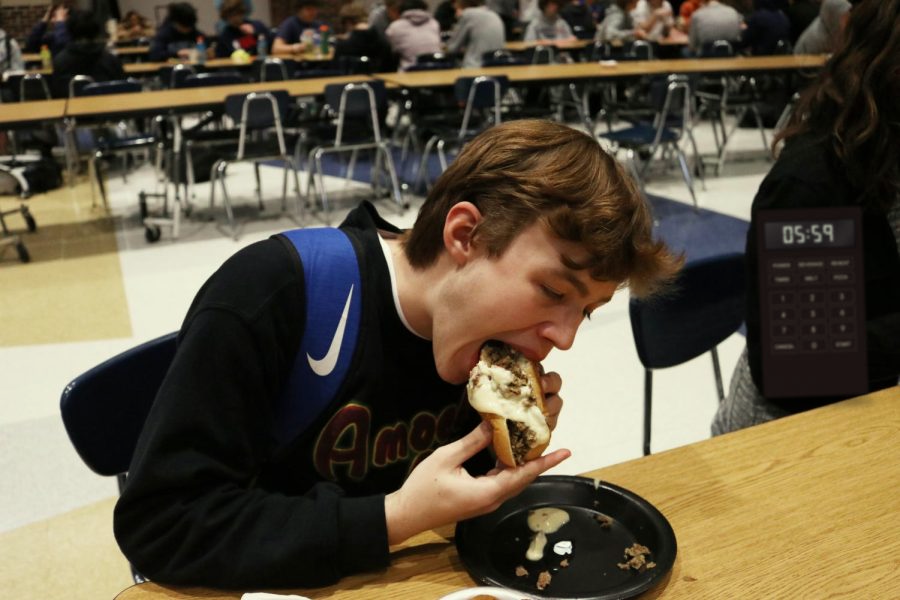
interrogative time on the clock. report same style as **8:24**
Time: **5:59**
